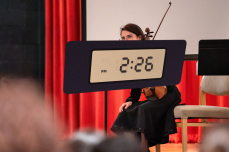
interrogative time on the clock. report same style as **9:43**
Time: **2:26**
